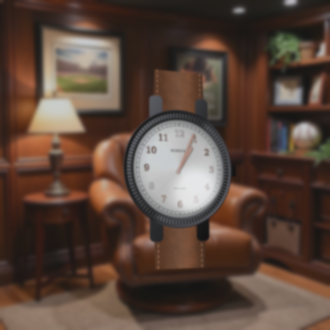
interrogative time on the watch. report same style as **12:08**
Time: **1:04**
